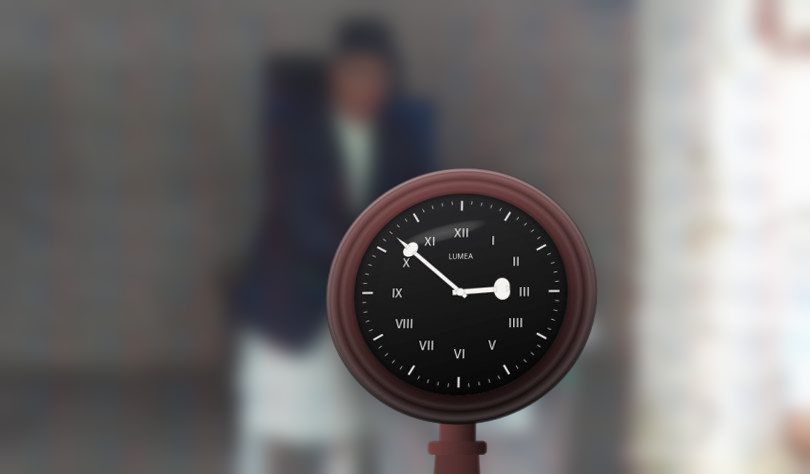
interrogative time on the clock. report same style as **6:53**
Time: **2:52**
